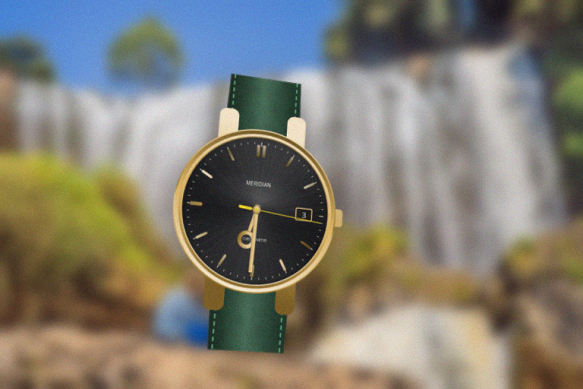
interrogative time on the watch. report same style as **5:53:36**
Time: **6:30:16**
